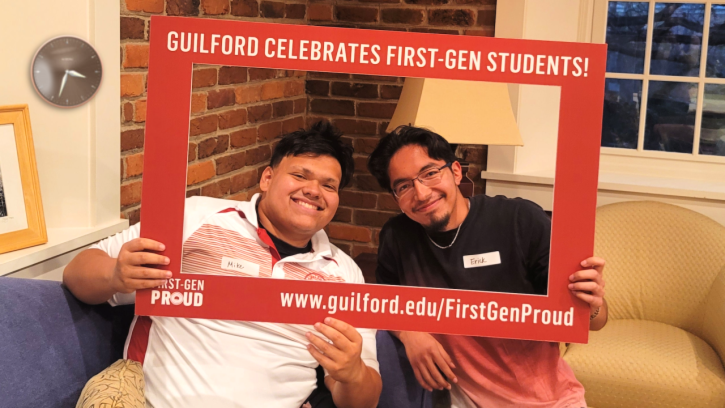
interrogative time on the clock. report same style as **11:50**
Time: **3:33**
